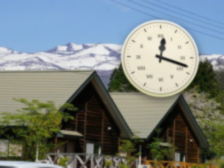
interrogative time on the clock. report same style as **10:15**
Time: **12:18**
